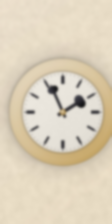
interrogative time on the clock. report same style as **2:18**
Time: **1:56**
